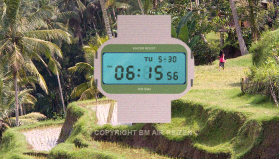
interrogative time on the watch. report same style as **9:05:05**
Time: **6:15:56**
